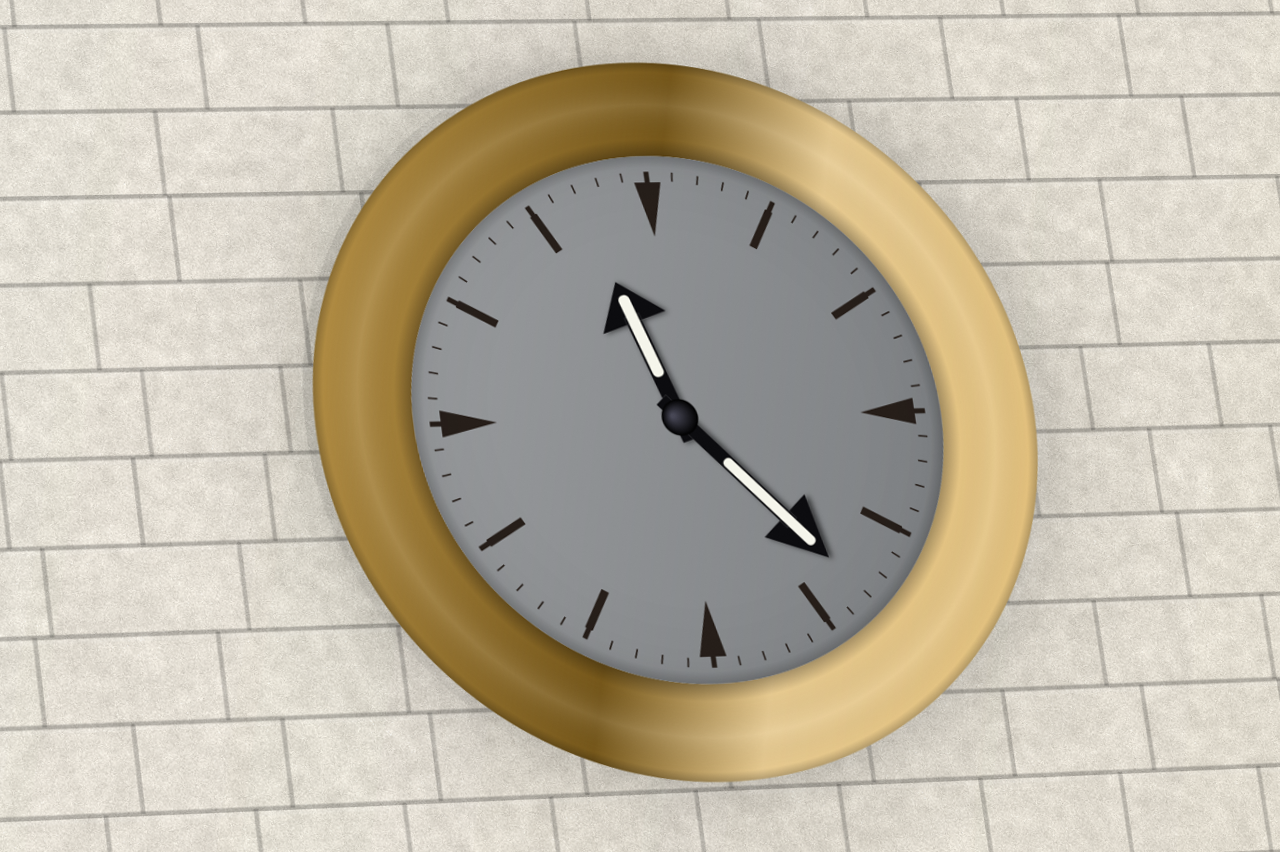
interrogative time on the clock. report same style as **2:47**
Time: **11:23**
